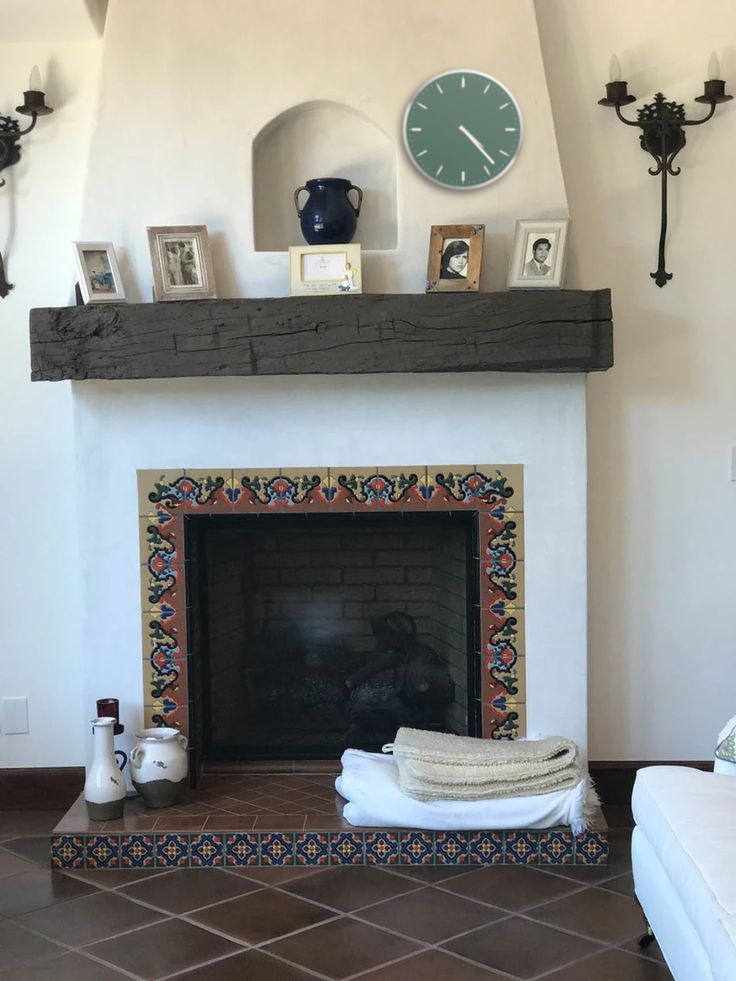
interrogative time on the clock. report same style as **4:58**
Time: **4:23**
